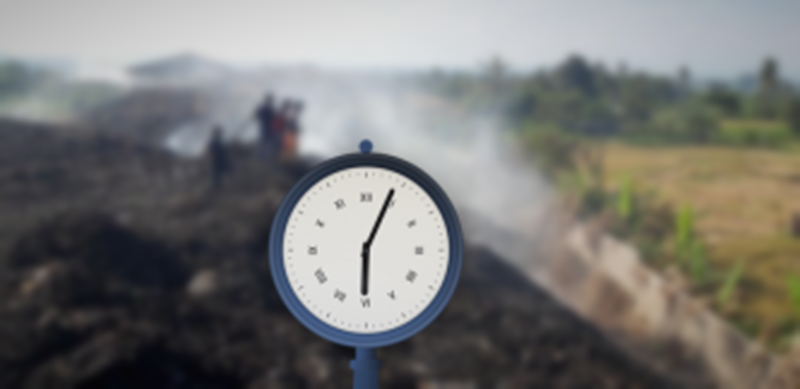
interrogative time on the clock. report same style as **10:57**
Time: **6:04**
